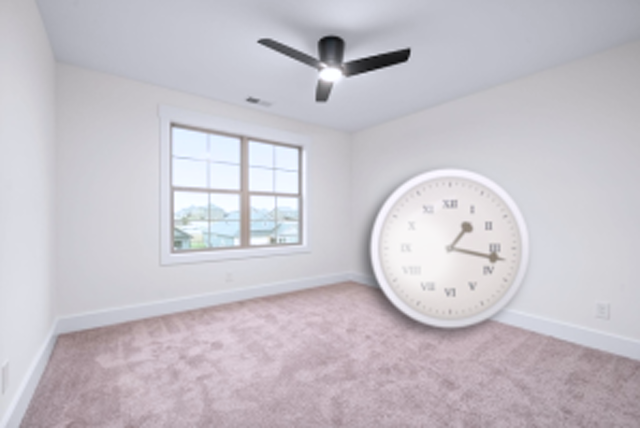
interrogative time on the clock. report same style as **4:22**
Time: **1:17**
